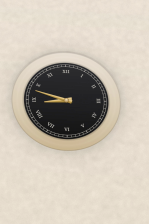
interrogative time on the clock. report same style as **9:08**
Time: **8:48**
